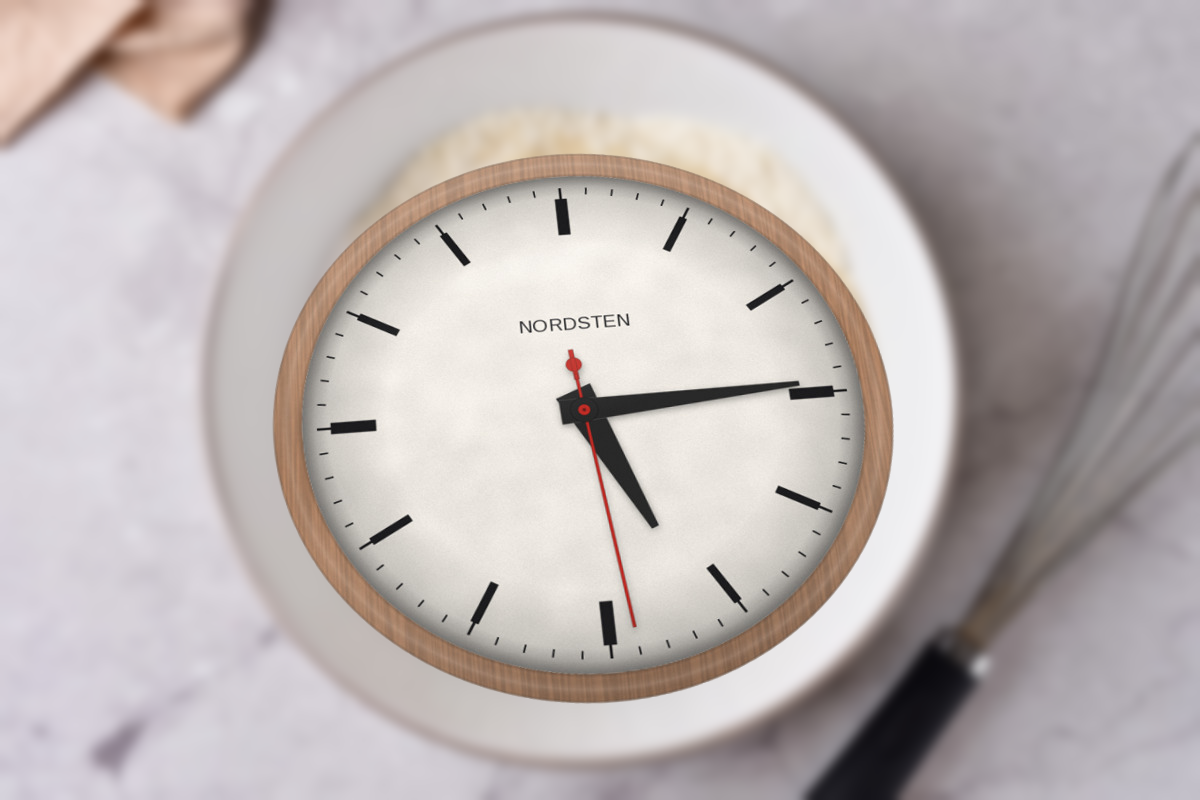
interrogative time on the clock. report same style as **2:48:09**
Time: **5:14:29**
